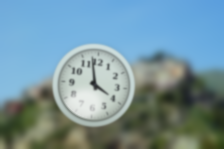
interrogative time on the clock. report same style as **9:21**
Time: **3:58**
